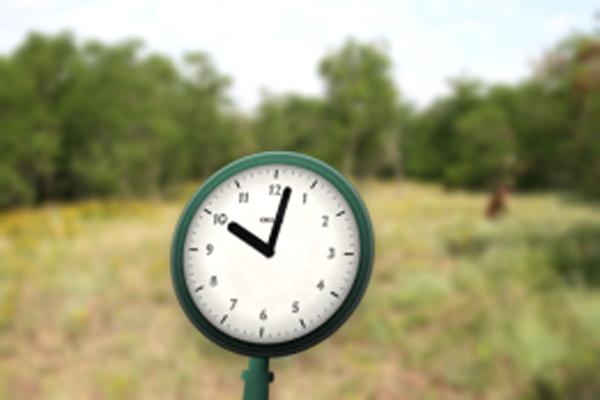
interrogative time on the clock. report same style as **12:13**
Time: **10:02**
